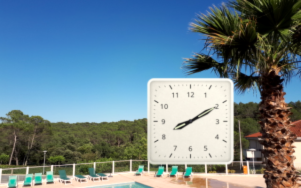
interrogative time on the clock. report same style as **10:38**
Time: **8:10**
